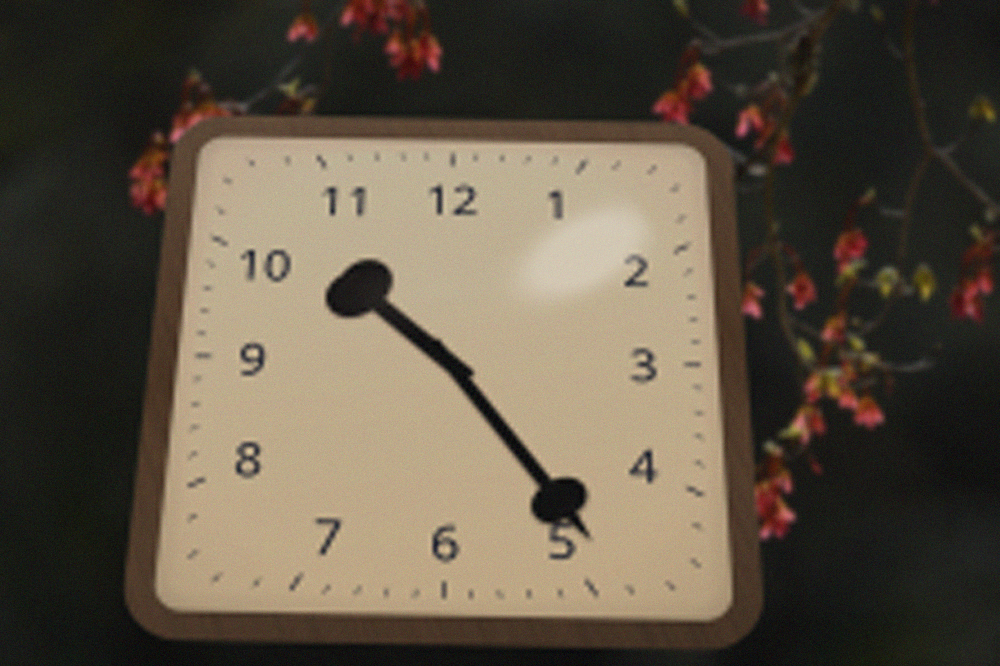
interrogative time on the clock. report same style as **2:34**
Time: **10:24**
